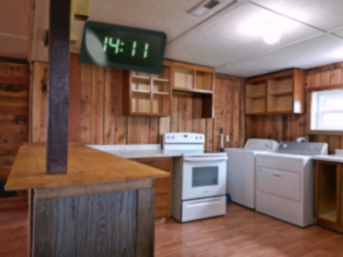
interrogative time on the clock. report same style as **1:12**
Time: **14:11**
